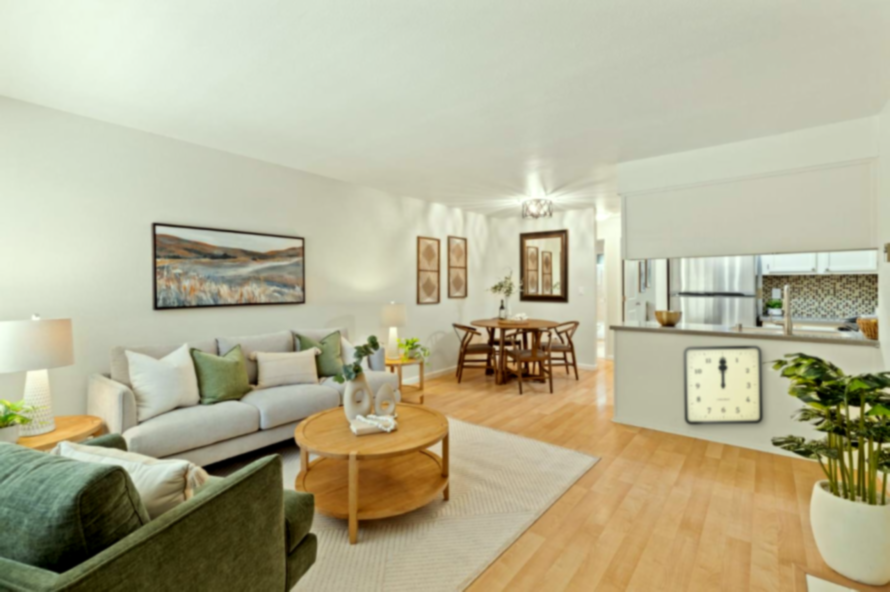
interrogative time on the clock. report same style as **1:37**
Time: **12:00**
